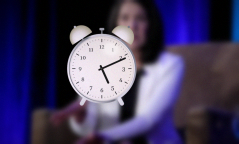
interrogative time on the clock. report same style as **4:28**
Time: **5:11**
